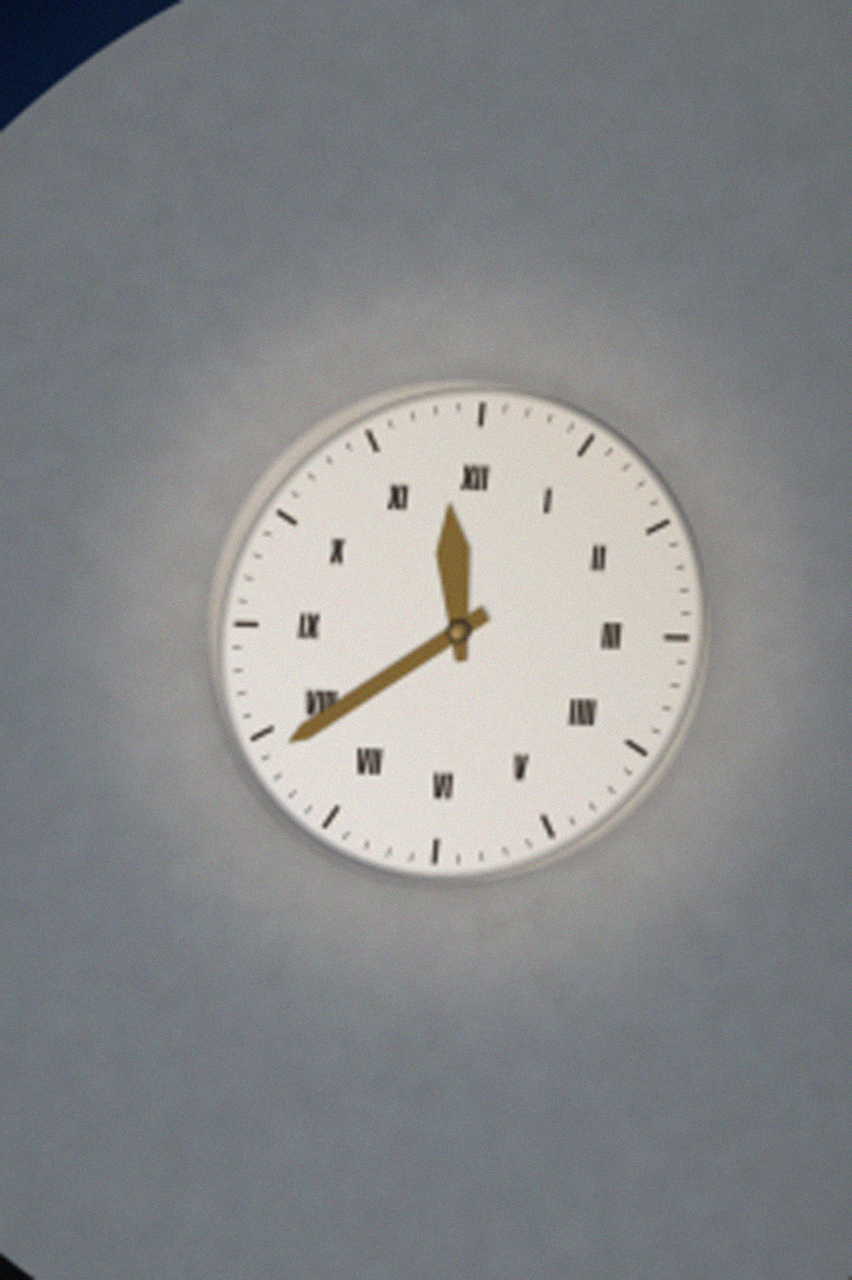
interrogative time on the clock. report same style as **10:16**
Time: **11:39**
